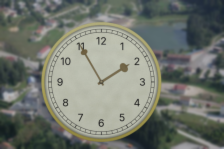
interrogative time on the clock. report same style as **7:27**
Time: **1:55**
